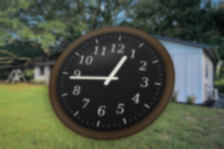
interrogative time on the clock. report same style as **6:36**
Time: **12:44**
